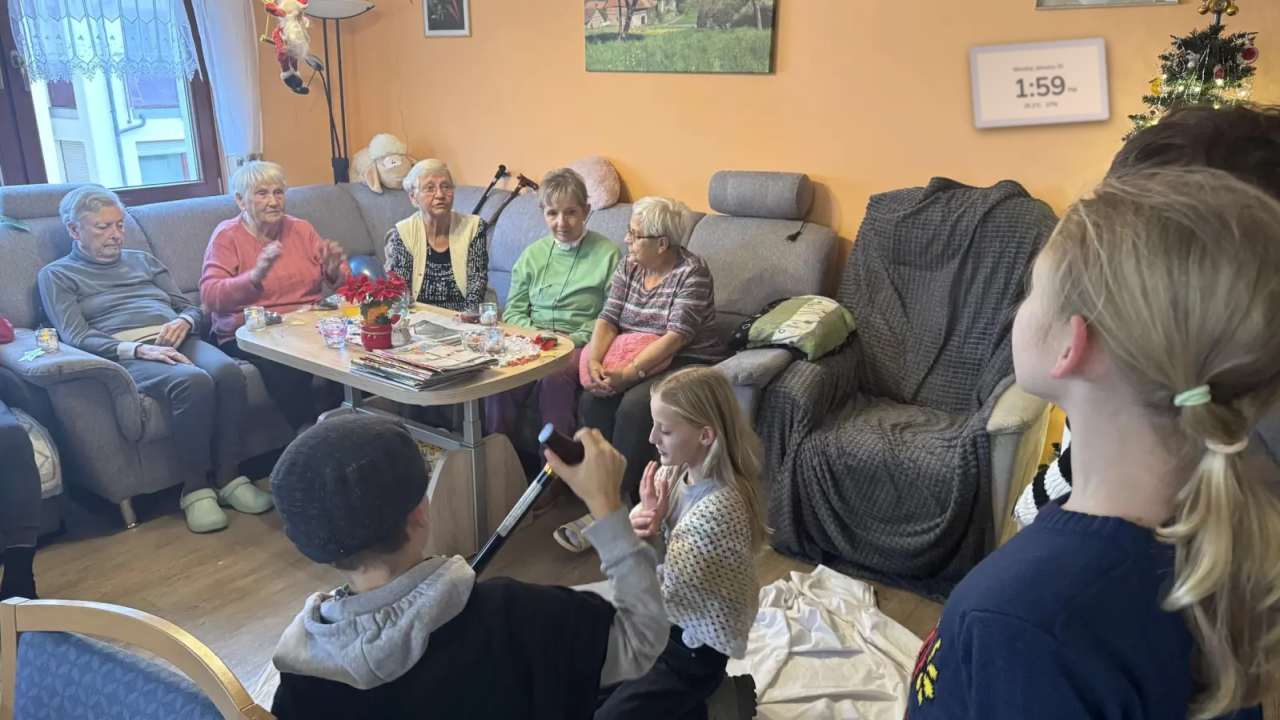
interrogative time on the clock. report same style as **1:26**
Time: **1:59**
